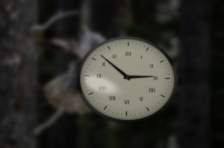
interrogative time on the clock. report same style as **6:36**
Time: **2:52**
